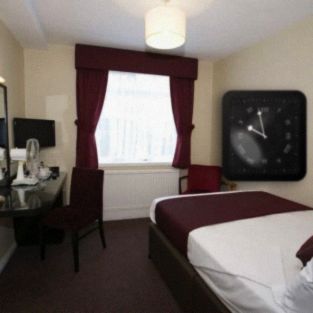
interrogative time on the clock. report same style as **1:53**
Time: **9:58**
